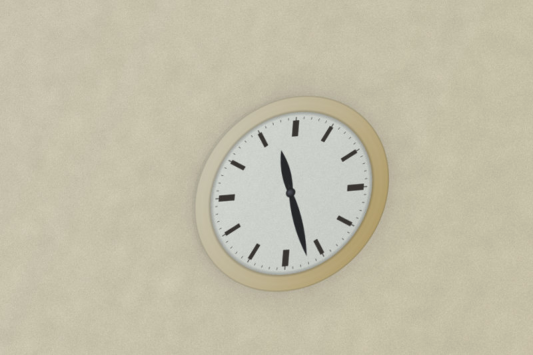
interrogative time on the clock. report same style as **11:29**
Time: **11:27**
